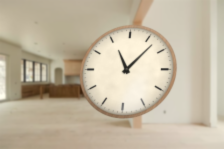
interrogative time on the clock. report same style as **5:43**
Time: **11:07**
